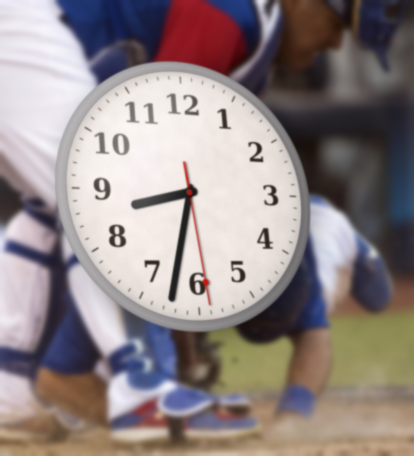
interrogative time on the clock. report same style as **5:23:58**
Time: **8:32:29**
